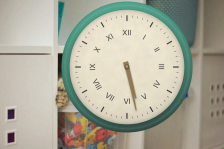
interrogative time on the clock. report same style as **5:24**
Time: **5:28**
